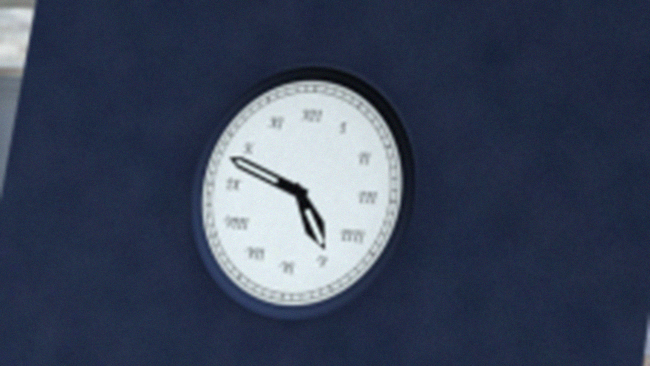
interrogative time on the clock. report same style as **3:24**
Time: **4:48**
